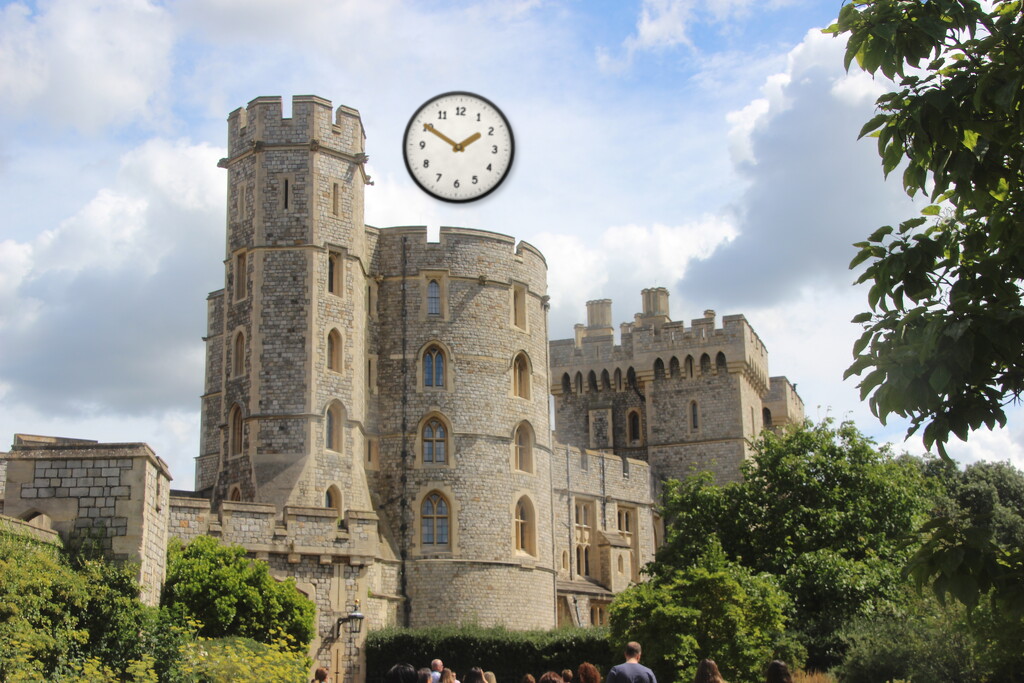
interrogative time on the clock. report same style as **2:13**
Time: **1:50**
